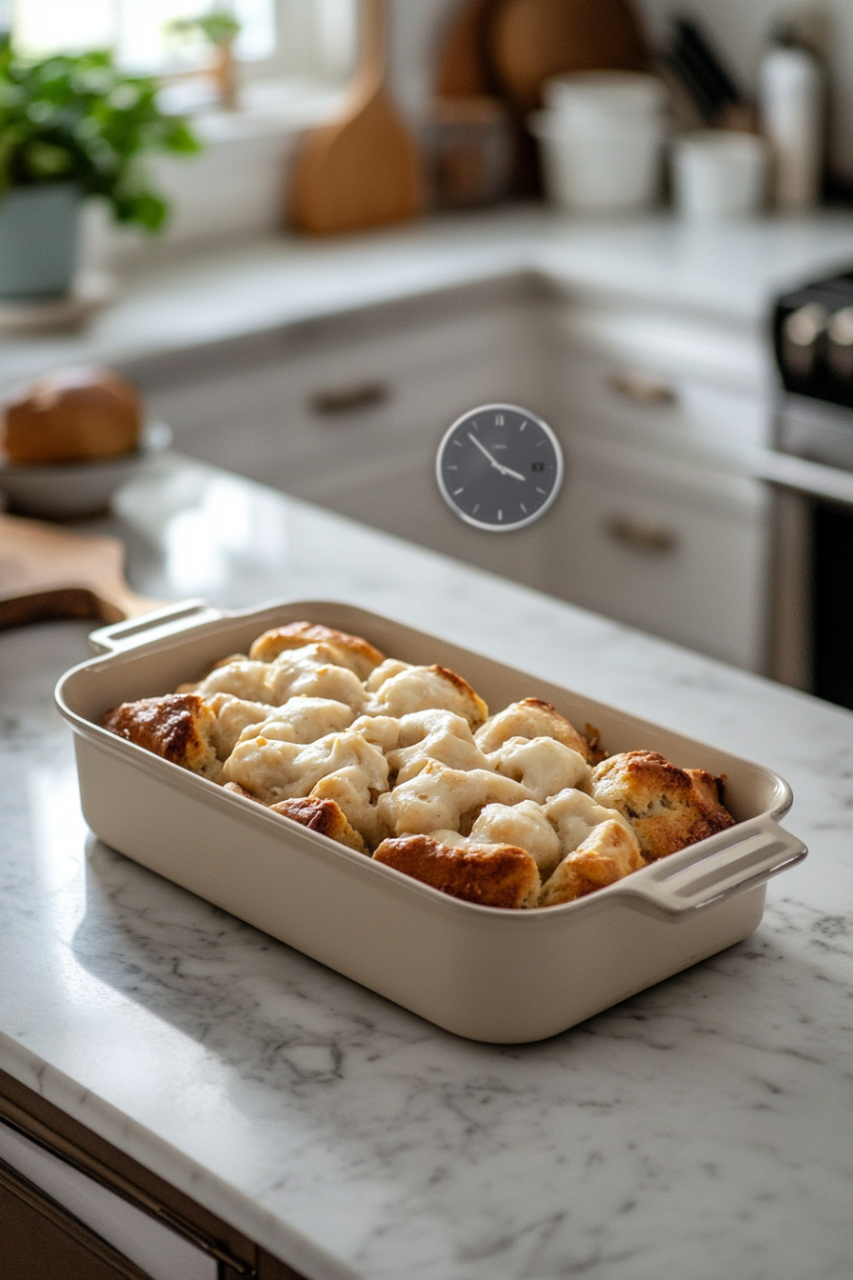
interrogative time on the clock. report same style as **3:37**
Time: **3:53**
